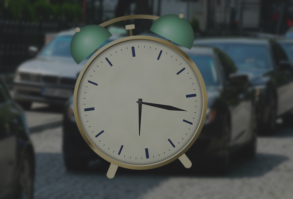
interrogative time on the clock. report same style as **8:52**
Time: **6:18**
